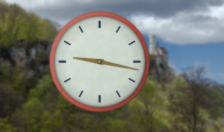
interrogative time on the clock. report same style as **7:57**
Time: **9:17**
